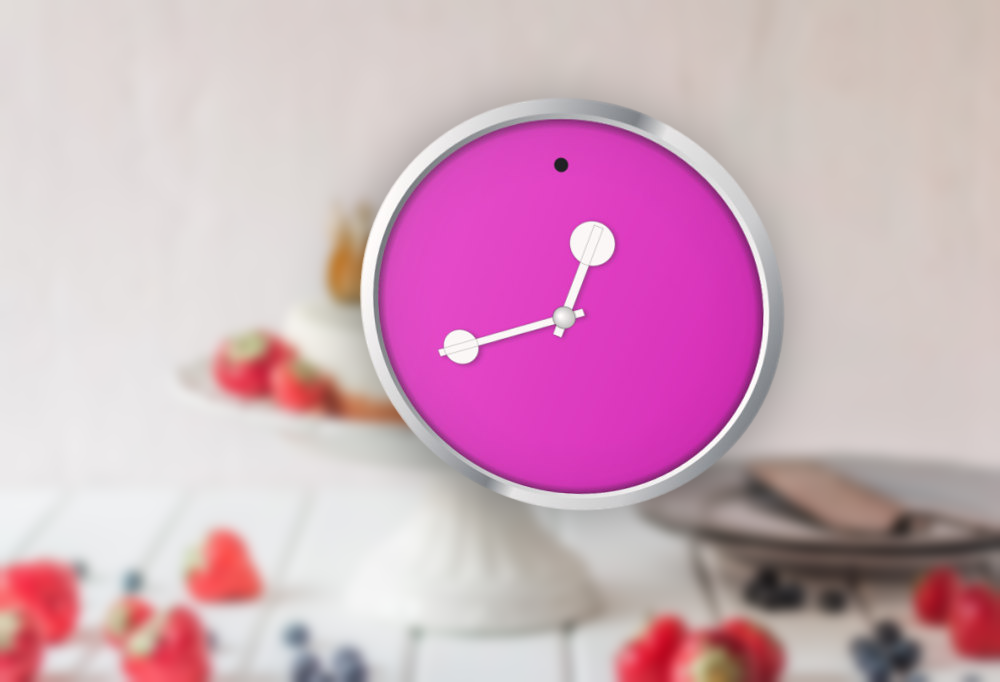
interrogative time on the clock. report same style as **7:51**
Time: **12:42**
